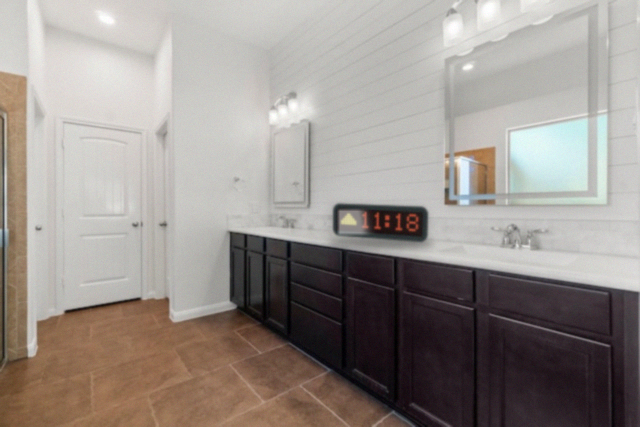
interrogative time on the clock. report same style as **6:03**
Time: **11:18**
